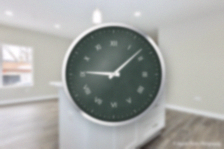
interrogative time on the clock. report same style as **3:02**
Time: **9:08**
